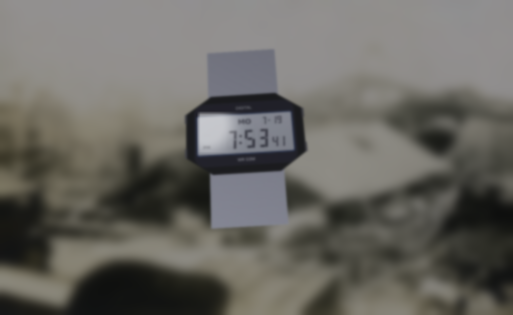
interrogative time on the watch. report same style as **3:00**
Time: **7:53**
